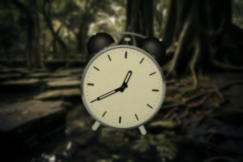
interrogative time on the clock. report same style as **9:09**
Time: **12:40**
